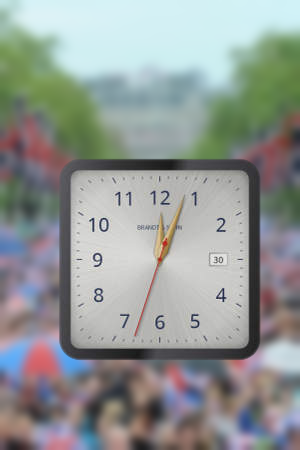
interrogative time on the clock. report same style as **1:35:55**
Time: **12:03:33**
